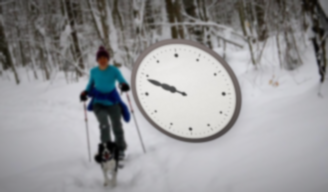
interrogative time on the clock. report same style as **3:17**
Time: **9:49**
